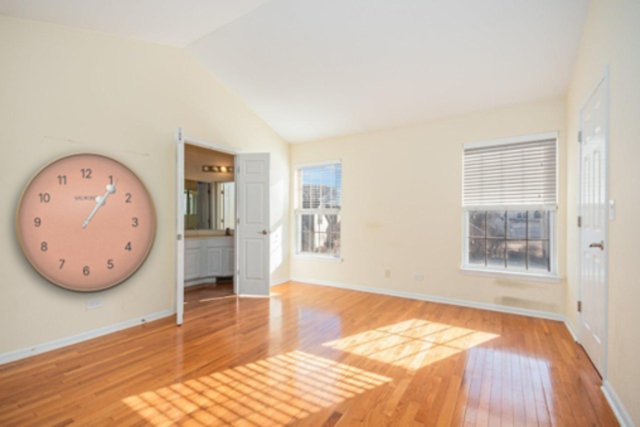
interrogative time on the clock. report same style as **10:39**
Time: **1:06**
